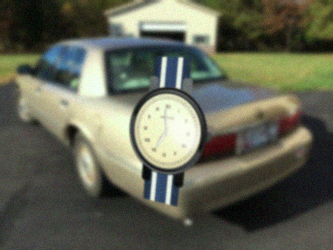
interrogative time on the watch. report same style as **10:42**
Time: **6:59**
